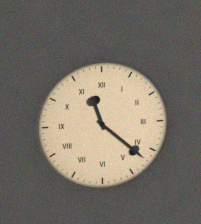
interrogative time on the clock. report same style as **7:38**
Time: **11:22**
